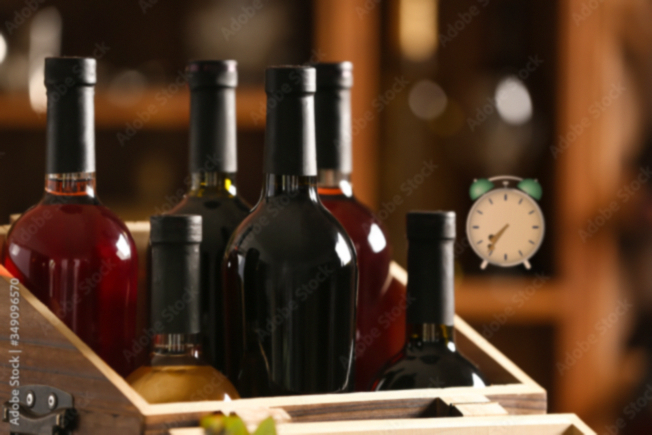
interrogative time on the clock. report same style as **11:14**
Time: **7:36**
